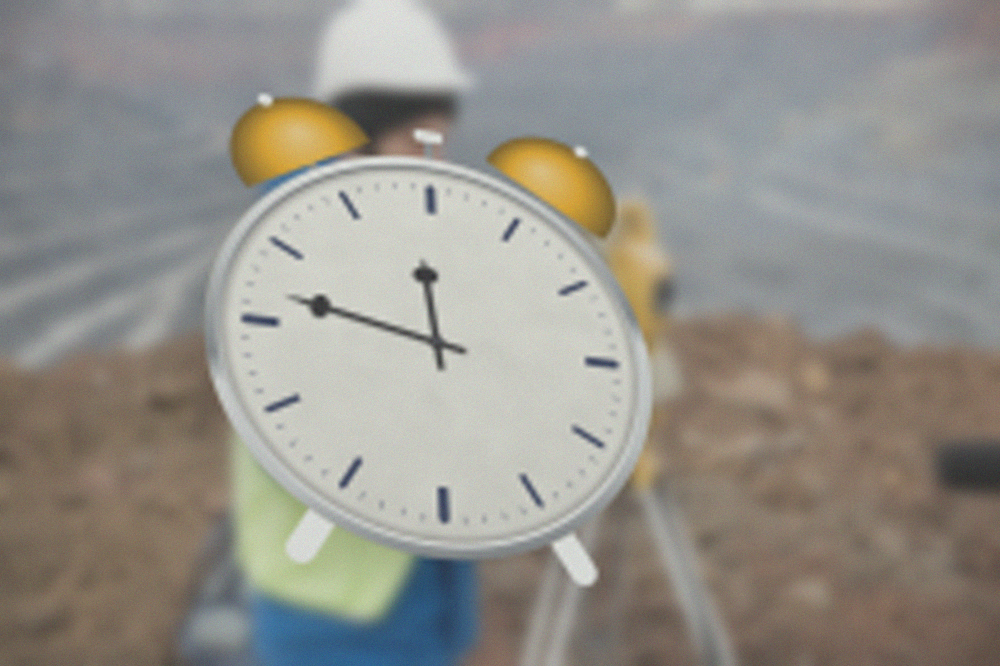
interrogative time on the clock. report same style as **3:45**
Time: **11:47**
